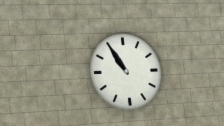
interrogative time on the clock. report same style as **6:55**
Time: **10:55**
